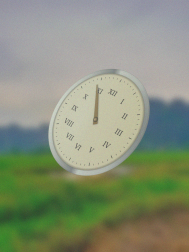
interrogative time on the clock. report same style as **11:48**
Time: **10:54**
